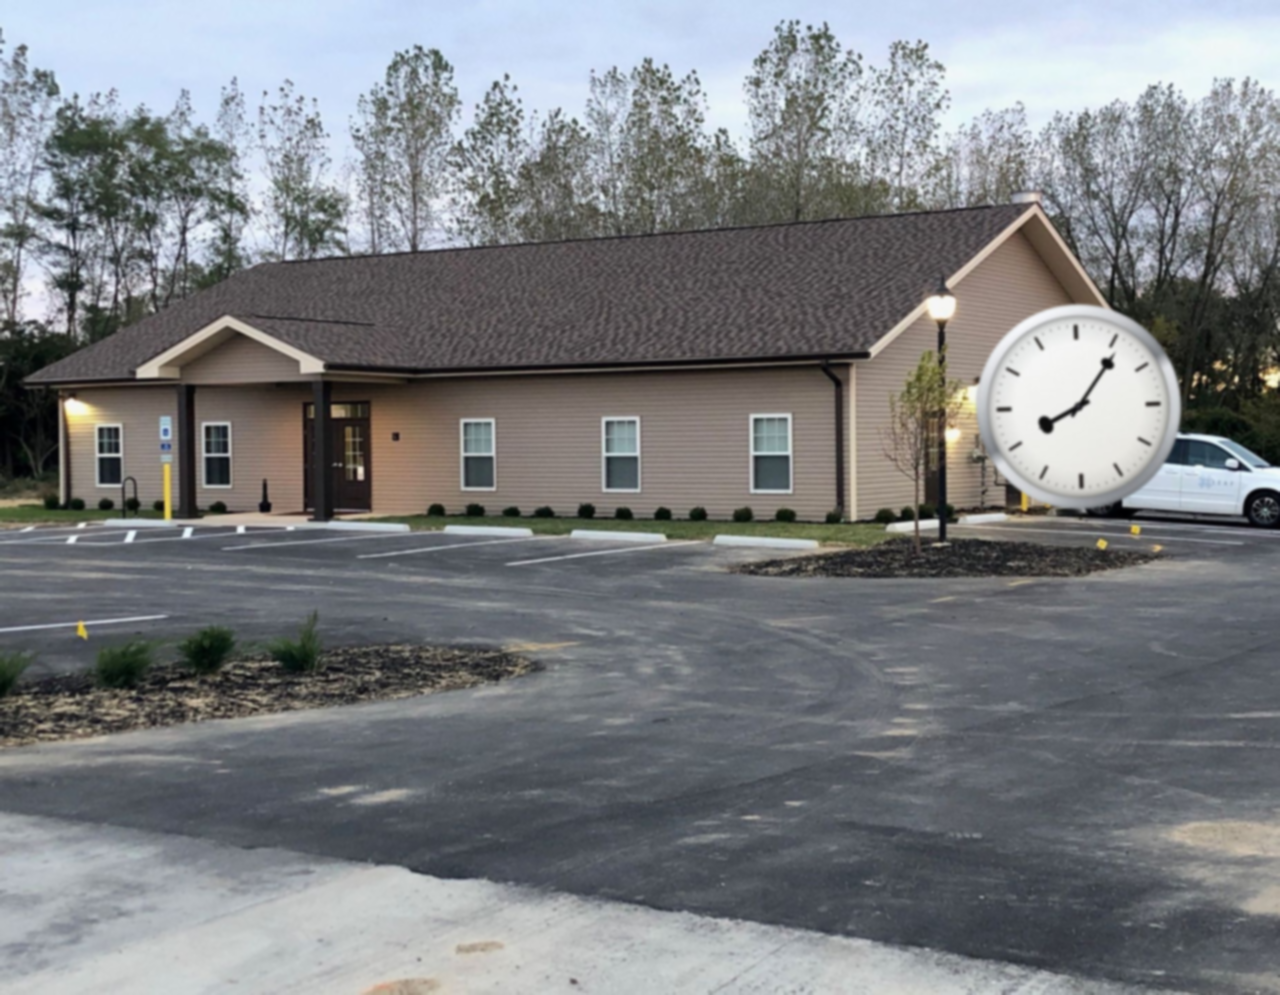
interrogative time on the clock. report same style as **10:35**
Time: **8:06**
